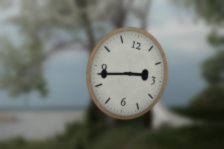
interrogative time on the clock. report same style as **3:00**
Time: **2:43**
